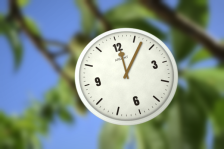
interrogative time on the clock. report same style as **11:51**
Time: **12:07**
